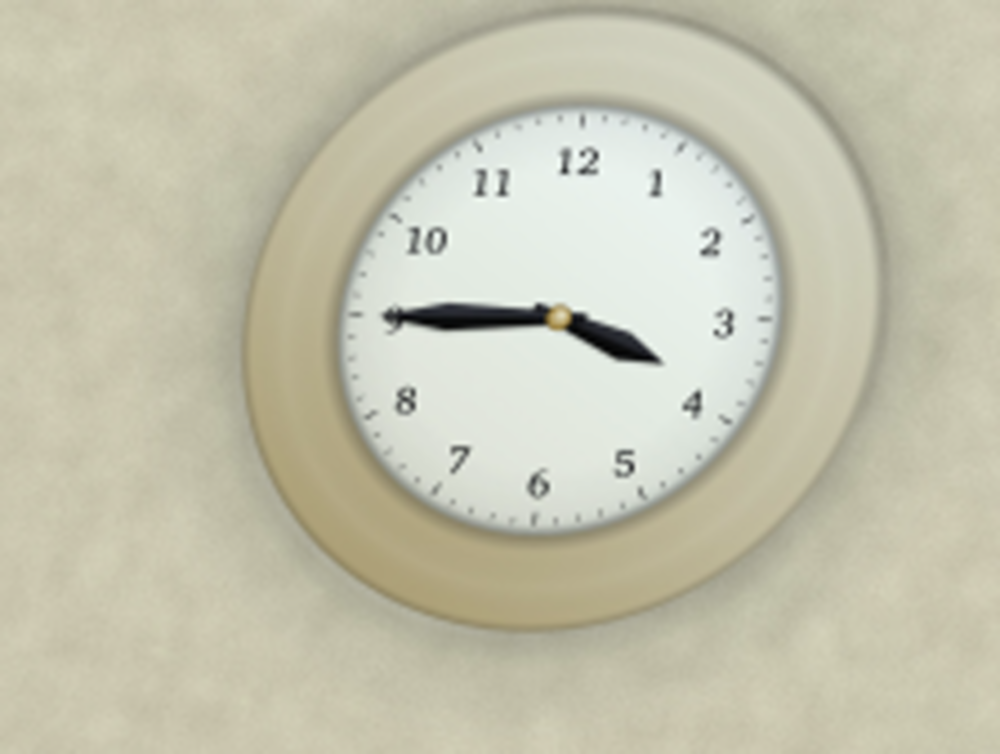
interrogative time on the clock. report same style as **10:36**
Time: **3:45**
